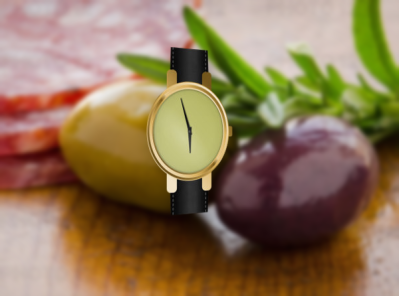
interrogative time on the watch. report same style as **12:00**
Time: **5:57**
